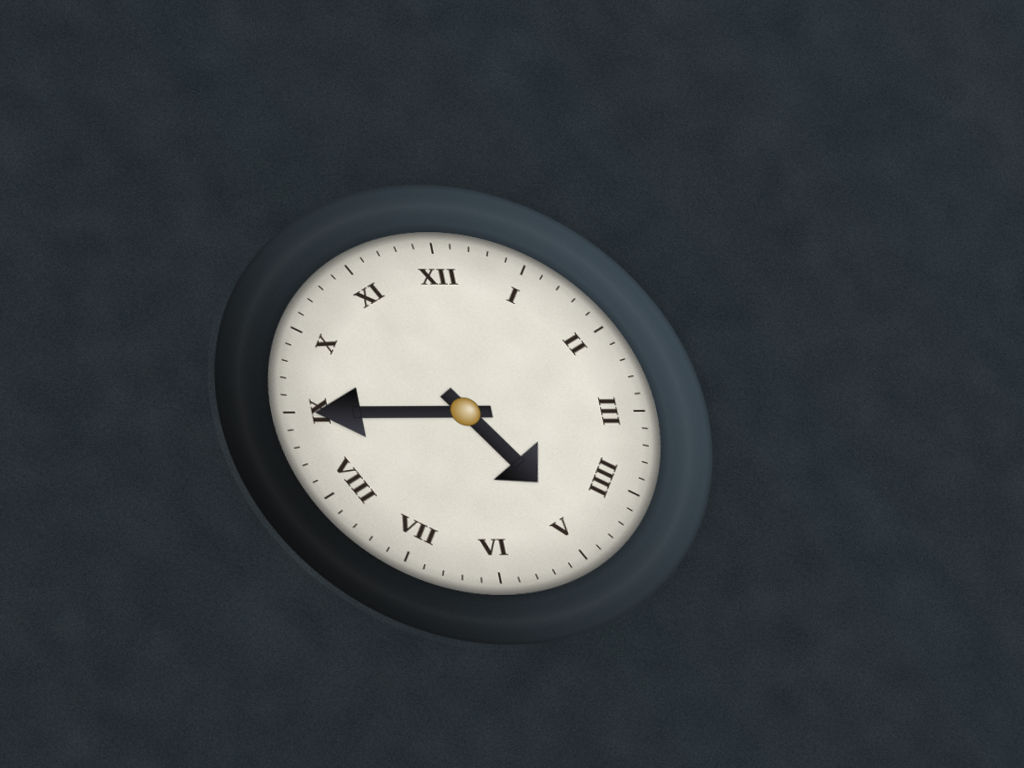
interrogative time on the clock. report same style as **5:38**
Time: **4:45**
